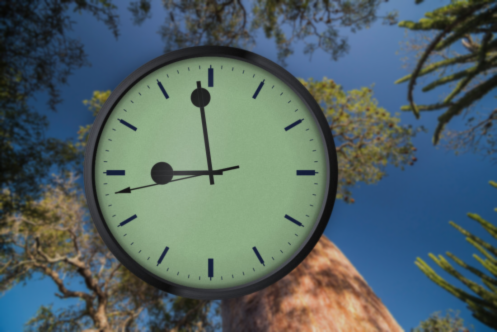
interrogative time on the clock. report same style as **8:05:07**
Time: **8:58:43**
